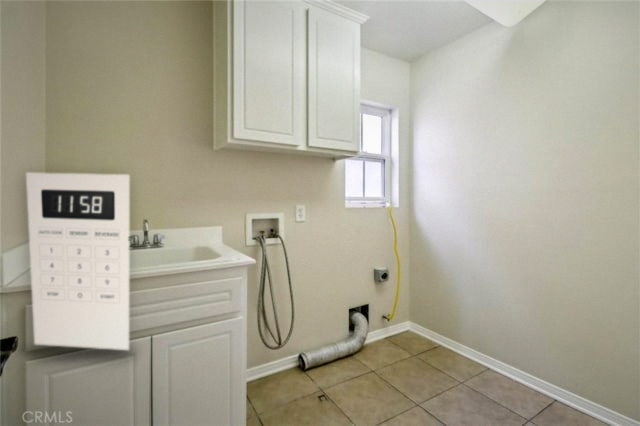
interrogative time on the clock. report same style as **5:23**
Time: **11:58**
